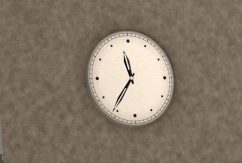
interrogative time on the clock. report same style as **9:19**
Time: **11:36**
